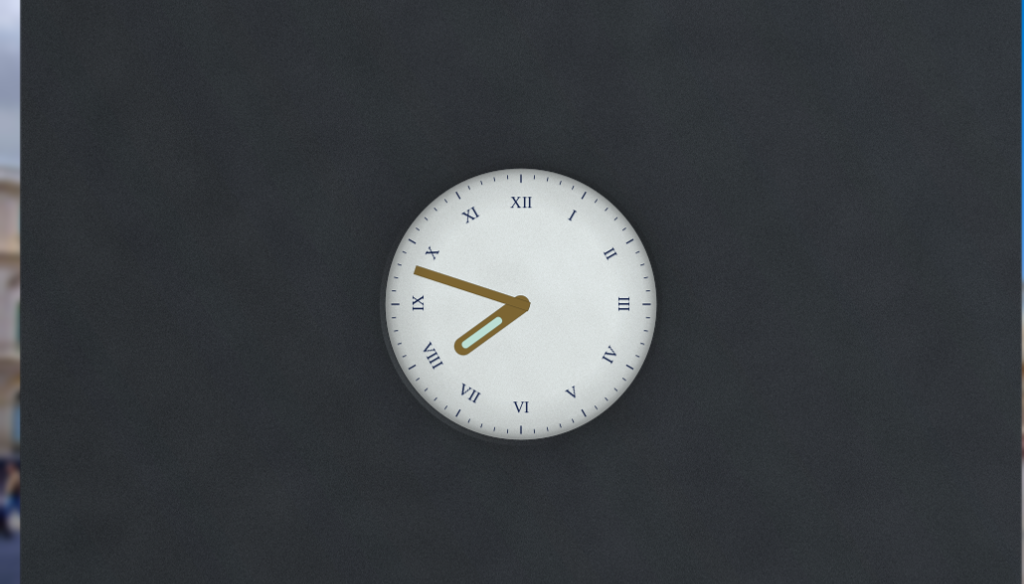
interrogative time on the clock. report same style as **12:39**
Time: **7:48**
